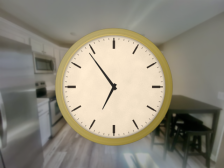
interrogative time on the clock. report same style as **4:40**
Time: **6:54**
